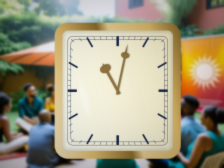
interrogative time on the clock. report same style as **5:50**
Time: **11:02**
